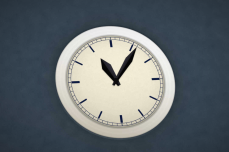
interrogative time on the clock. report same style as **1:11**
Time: **11:06**
